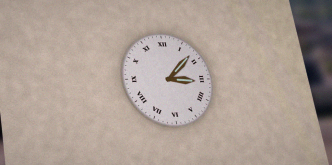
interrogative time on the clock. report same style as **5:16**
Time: **3:08**
